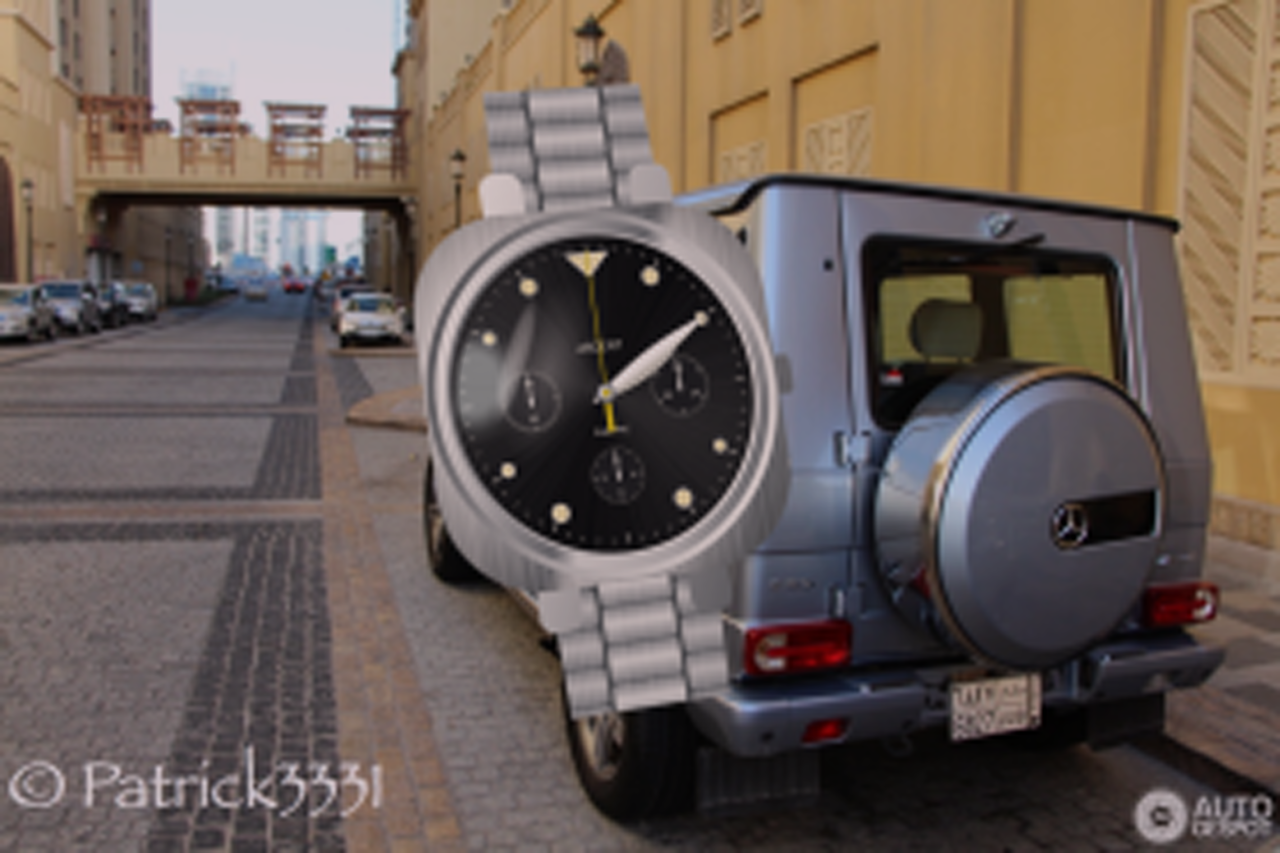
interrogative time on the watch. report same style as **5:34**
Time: **2:10**
